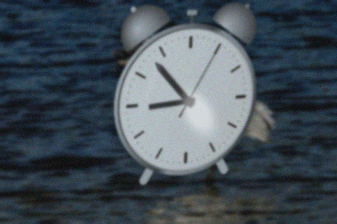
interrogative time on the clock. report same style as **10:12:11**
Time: **8:53:05**
